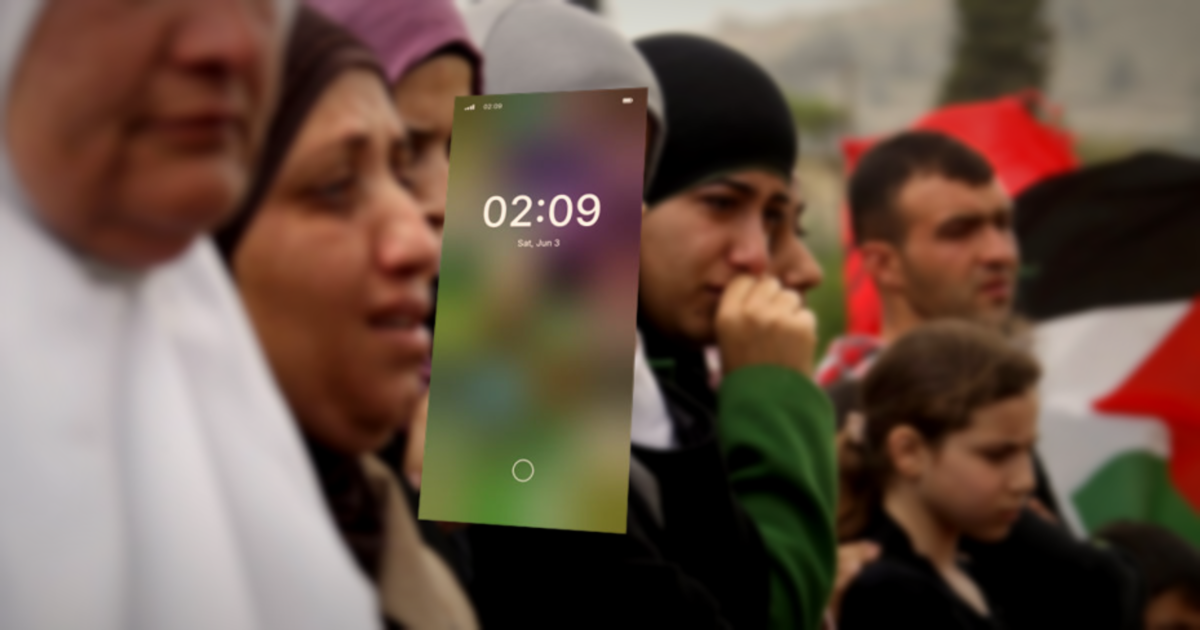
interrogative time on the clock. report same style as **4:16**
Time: **2:09**
